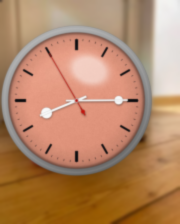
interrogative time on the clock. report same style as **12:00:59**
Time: **8:14:55**
